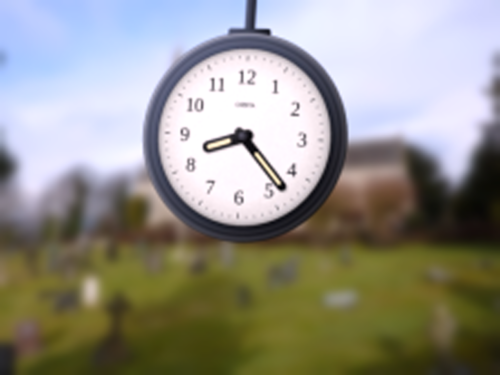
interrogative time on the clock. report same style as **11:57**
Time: **8:23**
